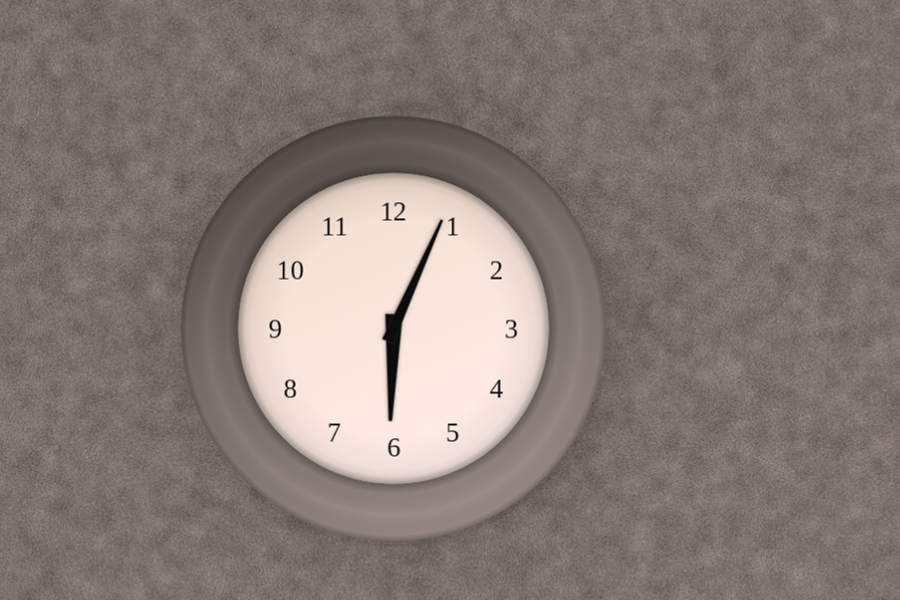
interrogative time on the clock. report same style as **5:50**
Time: **6:04**
